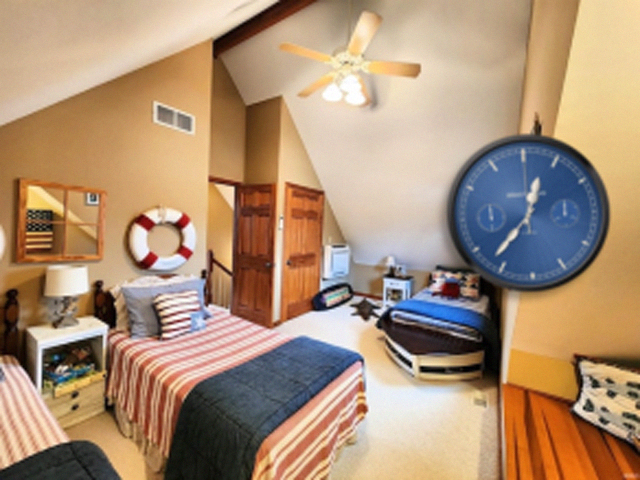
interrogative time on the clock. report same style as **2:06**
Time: **12:37**
